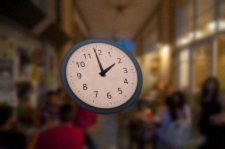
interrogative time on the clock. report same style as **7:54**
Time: **1:59**
